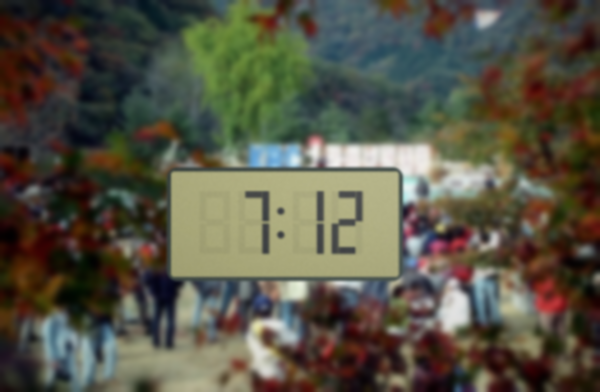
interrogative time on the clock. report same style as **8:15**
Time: **7:12**
